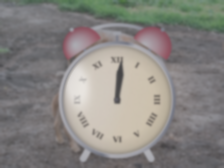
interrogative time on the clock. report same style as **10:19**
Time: **12:01**
